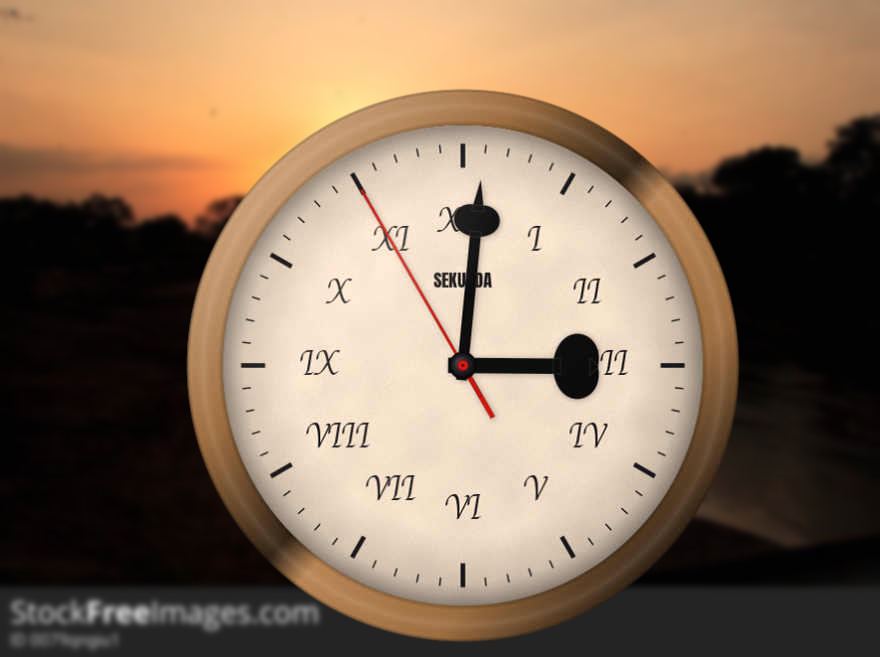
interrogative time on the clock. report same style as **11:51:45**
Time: **3:00:55**
